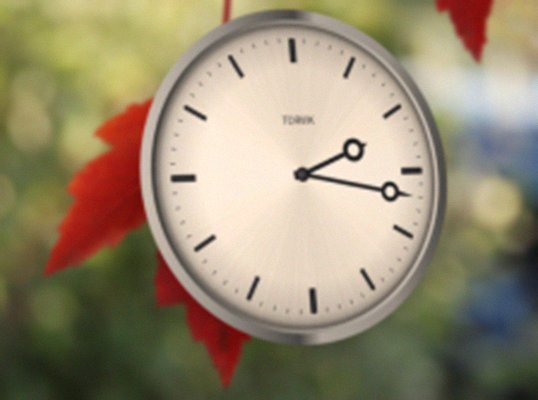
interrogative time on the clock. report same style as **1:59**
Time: **2:17**
